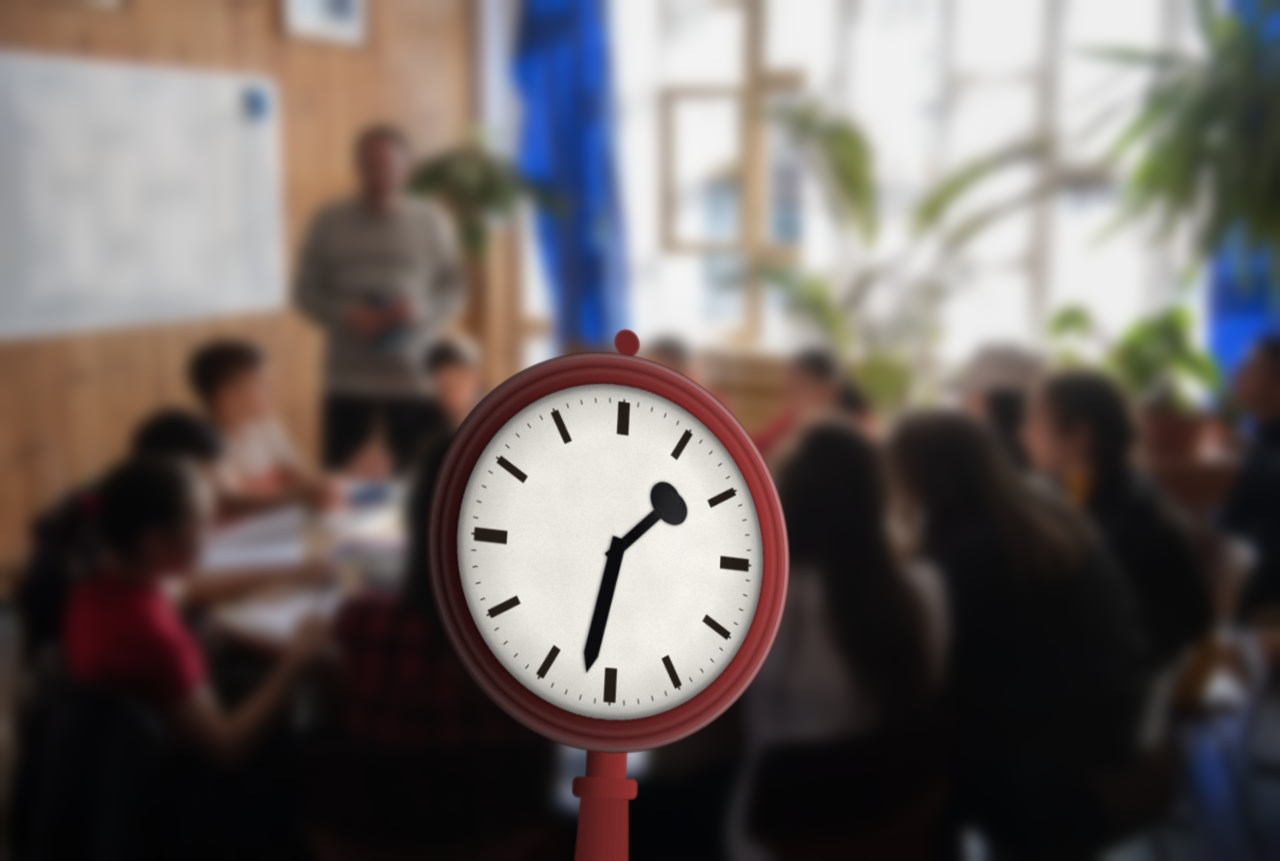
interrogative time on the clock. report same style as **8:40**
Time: **1:32**
